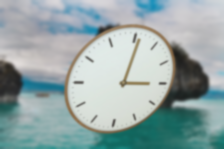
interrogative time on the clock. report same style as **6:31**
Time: **3:01**
